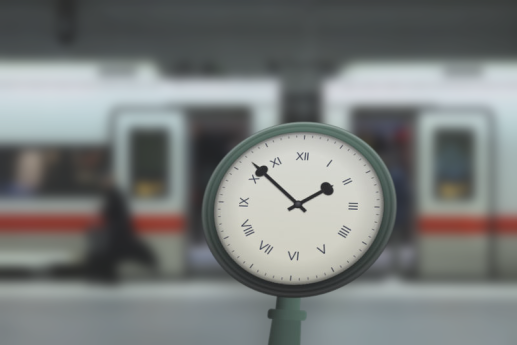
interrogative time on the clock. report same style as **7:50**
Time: **1:52**
